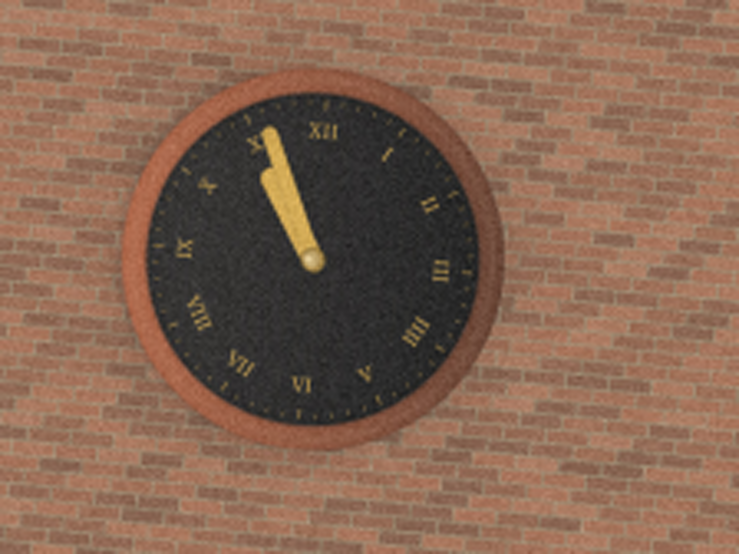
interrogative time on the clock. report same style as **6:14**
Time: **10:56**
